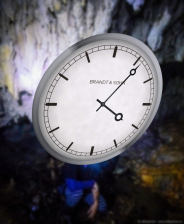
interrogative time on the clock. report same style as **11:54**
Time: **4:06**
